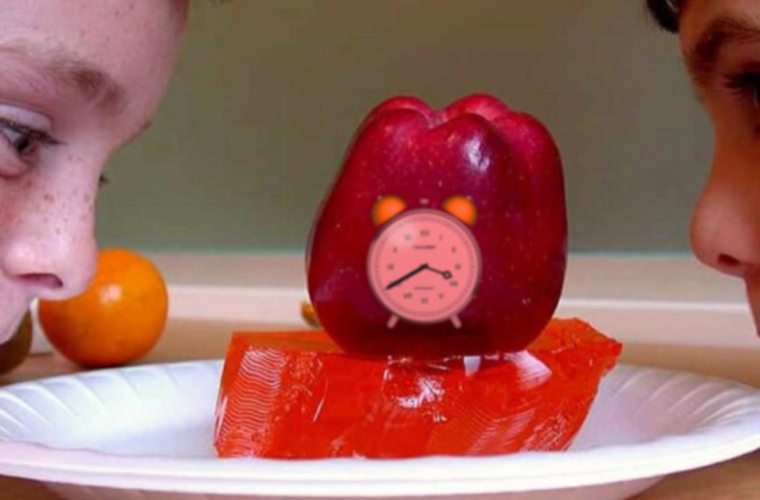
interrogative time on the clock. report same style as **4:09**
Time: **3:40**
